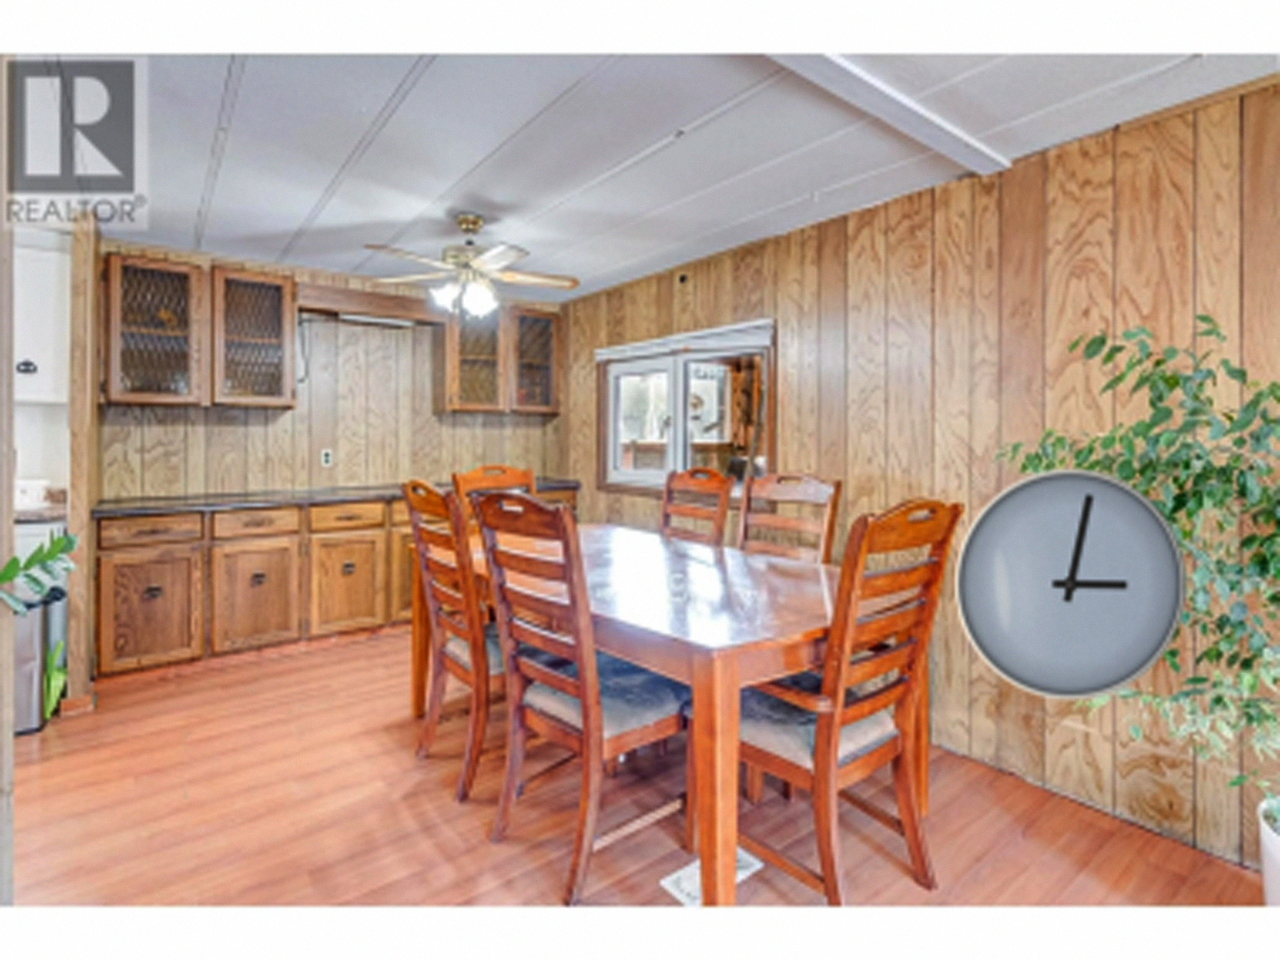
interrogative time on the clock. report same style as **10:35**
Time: **3:02**
